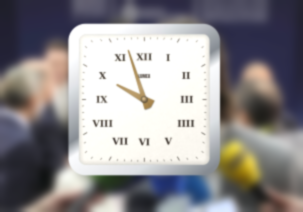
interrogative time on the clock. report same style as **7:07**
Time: **9:57**
